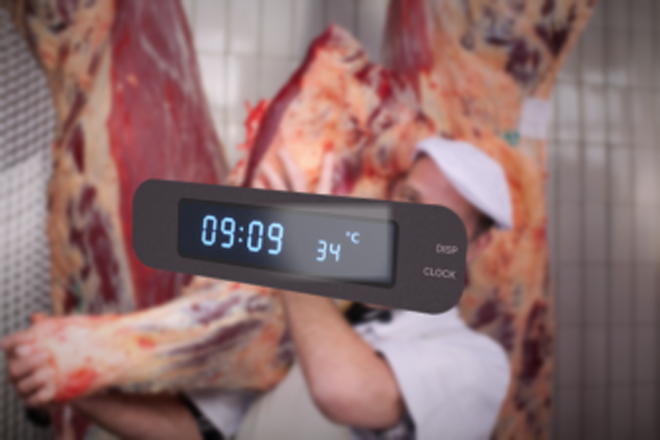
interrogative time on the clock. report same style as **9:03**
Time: **9:09**
